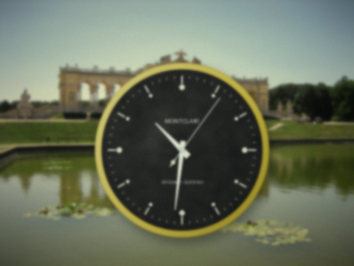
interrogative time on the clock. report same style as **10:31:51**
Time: **10:31:06**
